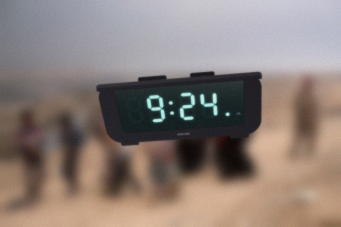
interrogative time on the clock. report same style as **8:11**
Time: **9:24**
